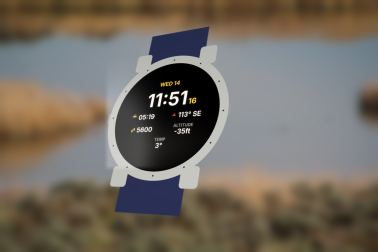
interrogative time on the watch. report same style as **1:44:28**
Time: **11:51:16**
